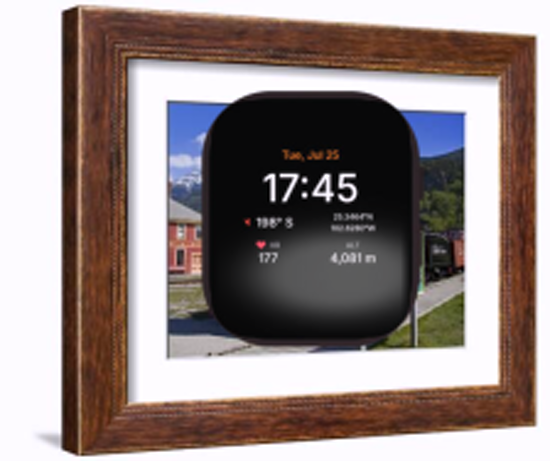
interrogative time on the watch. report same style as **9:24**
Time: **17:45**
